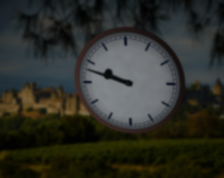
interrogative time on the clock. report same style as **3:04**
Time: **9:48**
